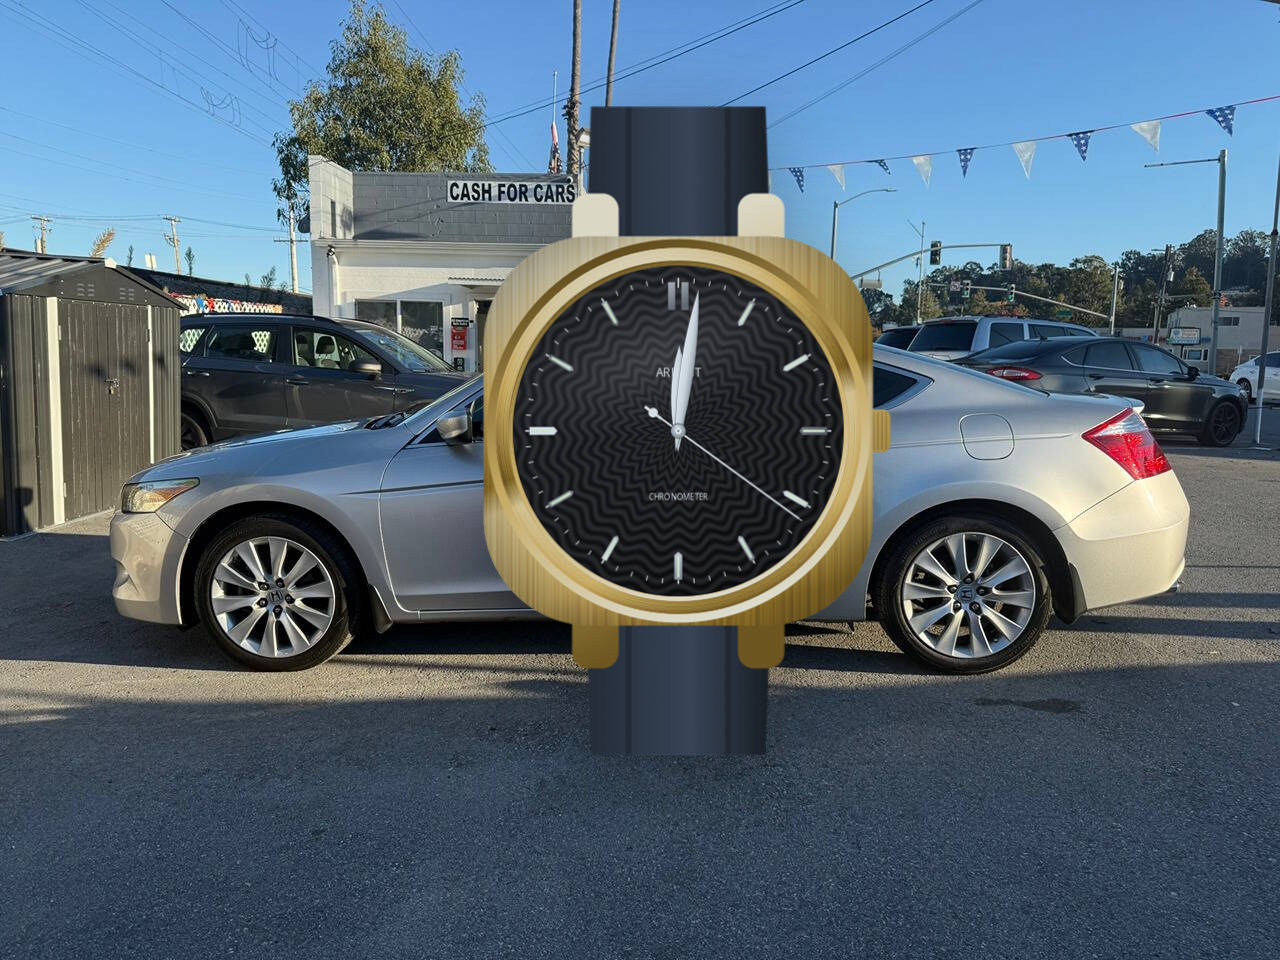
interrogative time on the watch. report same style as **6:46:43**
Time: **12:01:21**
